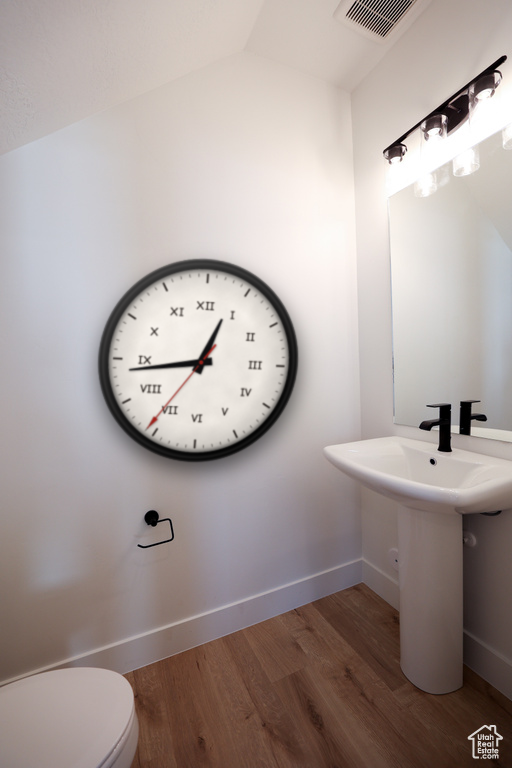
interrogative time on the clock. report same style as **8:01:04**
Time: **12:43:36**
